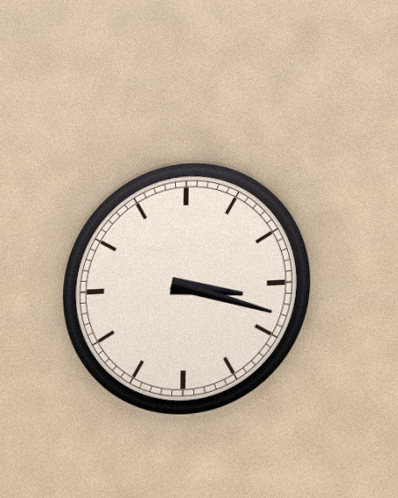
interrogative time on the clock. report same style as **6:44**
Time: **3:18**
